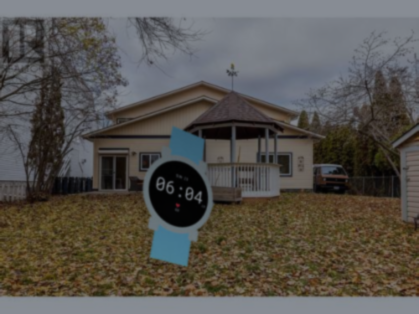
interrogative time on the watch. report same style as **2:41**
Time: **6:04**
